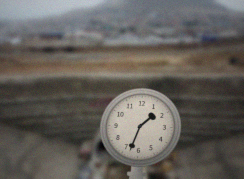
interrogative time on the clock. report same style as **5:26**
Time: **1:33**
